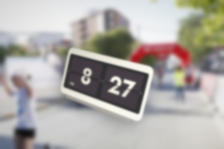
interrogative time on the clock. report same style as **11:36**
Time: **8:27**
